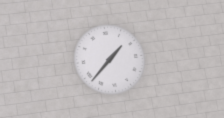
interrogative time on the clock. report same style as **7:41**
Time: **1:38**
